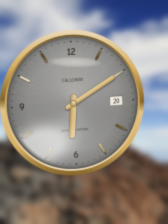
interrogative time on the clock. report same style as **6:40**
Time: **6:10**
